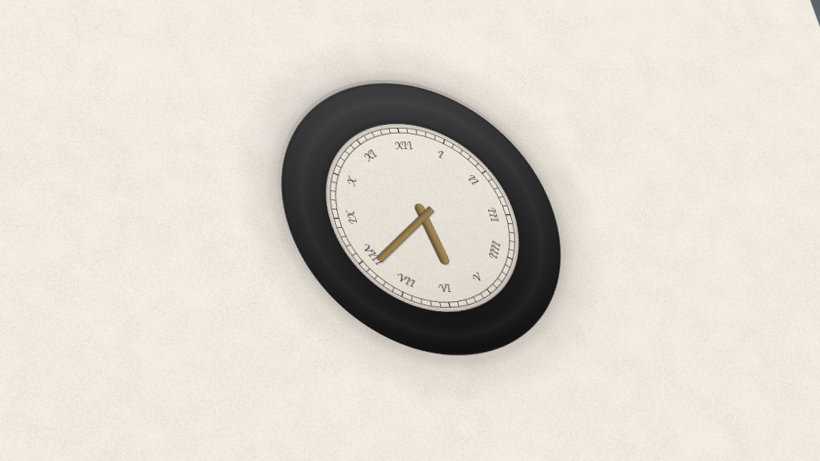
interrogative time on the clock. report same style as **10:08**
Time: **5:39**
